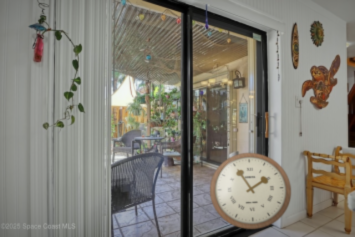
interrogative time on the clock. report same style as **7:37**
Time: **1:55**
